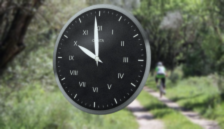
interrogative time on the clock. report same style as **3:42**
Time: **9:59**
